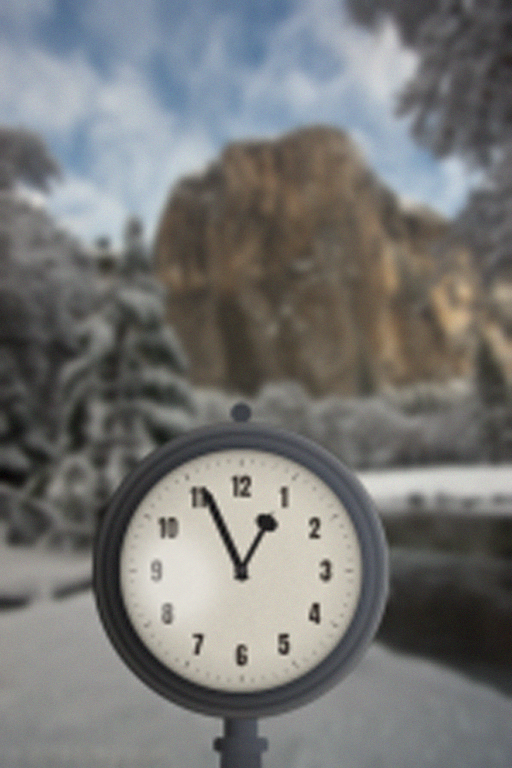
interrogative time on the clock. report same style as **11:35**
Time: **12:56**
